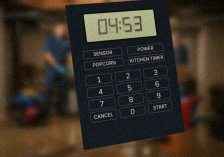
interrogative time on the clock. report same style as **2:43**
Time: **4:53**
